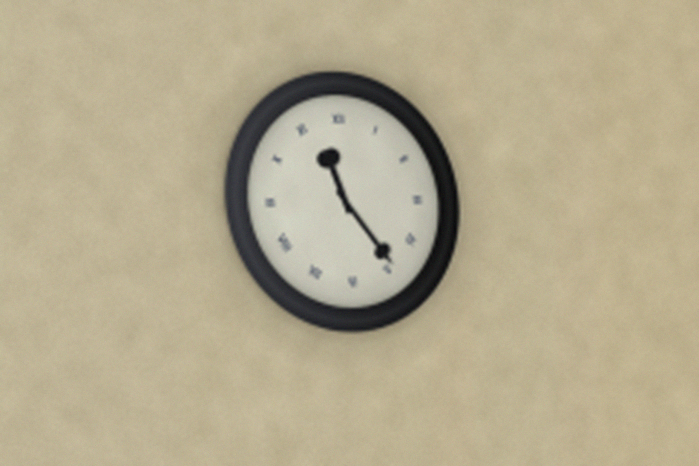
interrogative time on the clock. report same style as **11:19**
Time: **11:24**
